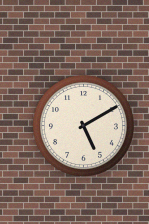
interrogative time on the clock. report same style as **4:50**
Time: **5:10**
